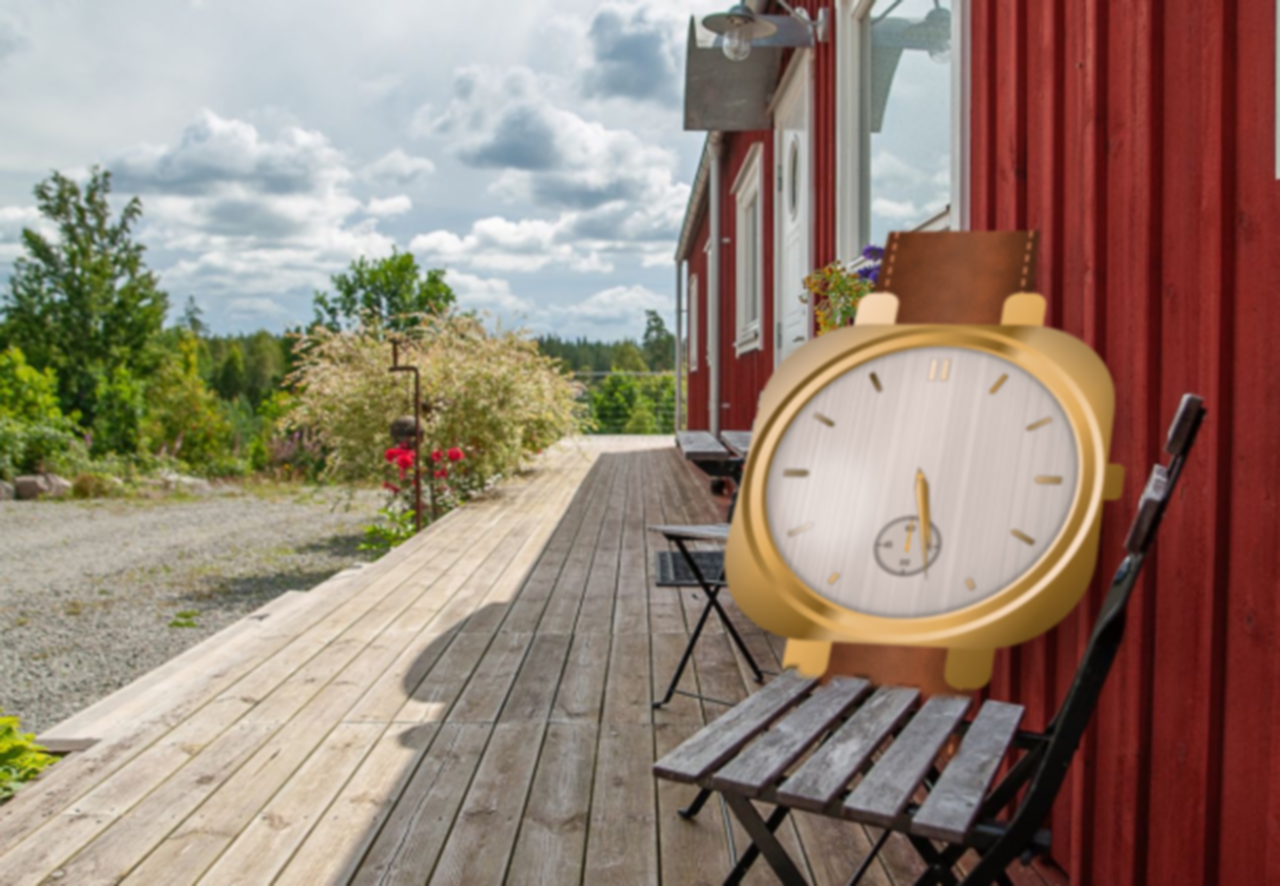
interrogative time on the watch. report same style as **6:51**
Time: **5:28**
